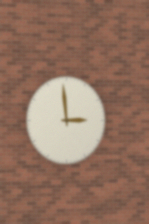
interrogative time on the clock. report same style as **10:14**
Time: **2:59**
